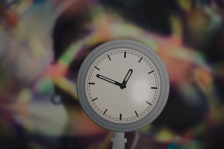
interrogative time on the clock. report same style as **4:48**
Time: **12:48**
